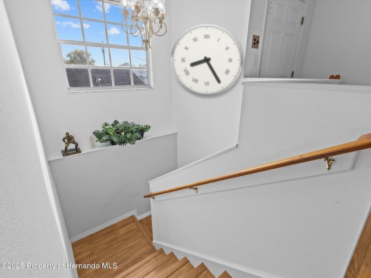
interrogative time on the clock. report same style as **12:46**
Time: **8:25**
